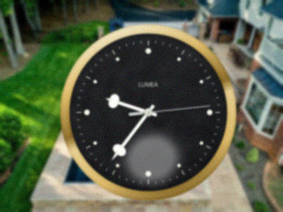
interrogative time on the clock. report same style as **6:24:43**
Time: **9:36:14**
